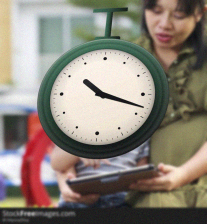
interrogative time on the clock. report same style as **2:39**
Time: **10:18**
